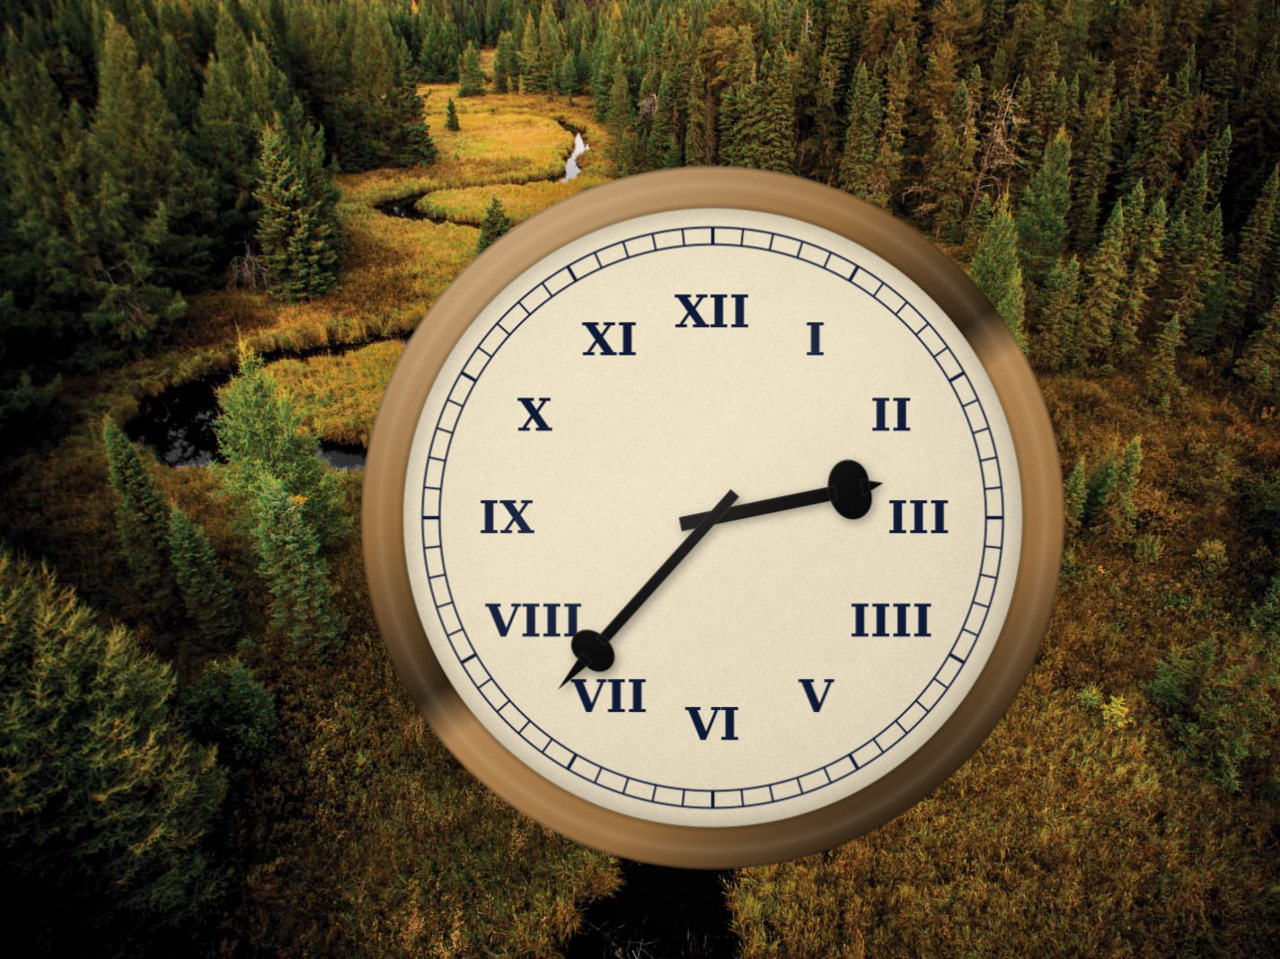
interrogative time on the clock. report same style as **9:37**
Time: **2:37**
